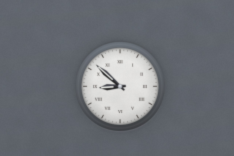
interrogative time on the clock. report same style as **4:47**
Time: **8:52**
